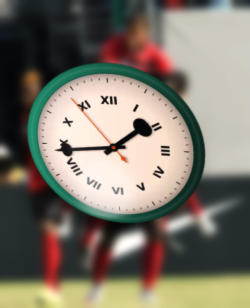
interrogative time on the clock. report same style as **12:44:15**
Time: **1:43:54**
